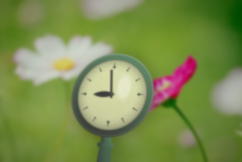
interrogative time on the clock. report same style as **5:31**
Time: **8:59**
